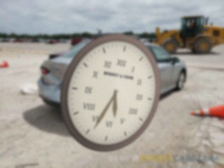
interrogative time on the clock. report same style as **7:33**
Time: **5:34**
